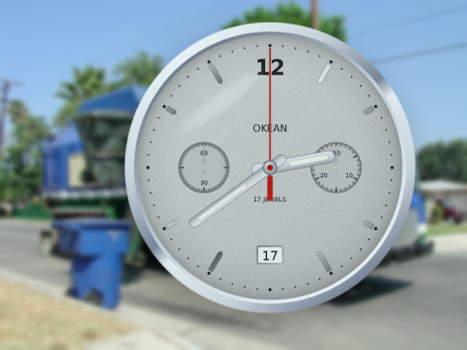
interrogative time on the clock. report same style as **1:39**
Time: **2:39**
